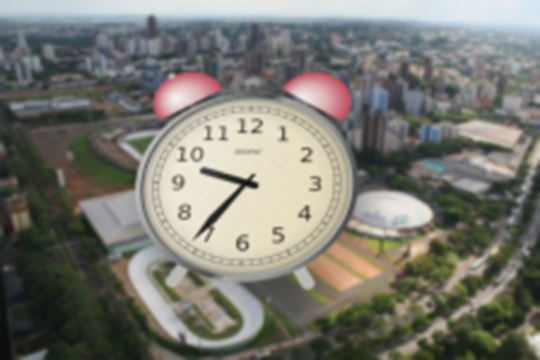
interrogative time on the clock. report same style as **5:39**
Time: **9:36**
